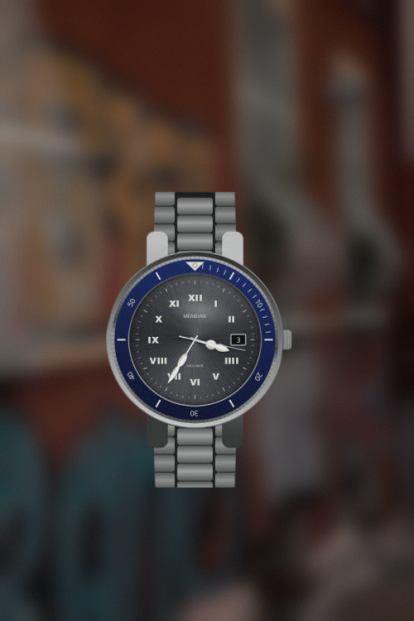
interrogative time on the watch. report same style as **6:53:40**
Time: **3:35:17**
